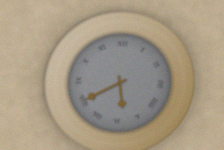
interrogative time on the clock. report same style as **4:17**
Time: **5:40**
